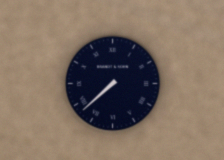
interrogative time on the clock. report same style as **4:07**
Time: **7:38**
